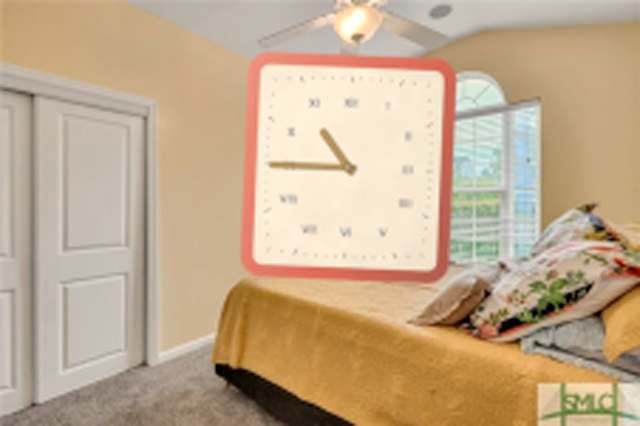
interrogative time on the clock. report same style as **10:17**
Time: **10:45**
